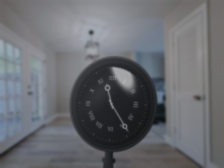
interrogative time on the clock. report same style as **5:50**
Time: **11:24**
